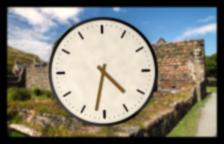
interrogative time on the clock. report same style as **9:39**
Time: **4:32**
